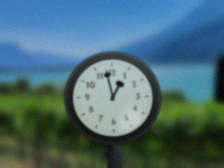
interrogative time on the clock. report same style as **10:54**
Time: **12:58**
